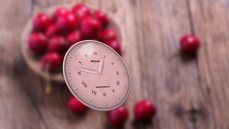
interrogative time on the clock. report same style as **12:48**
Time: **12:47**
